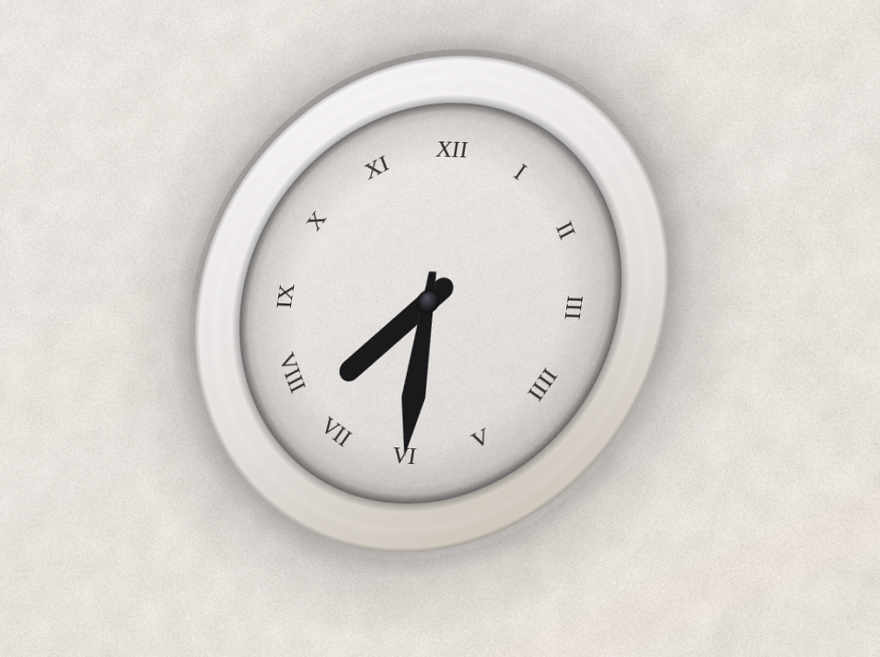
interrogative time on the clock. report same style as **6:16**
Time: **7:30**
